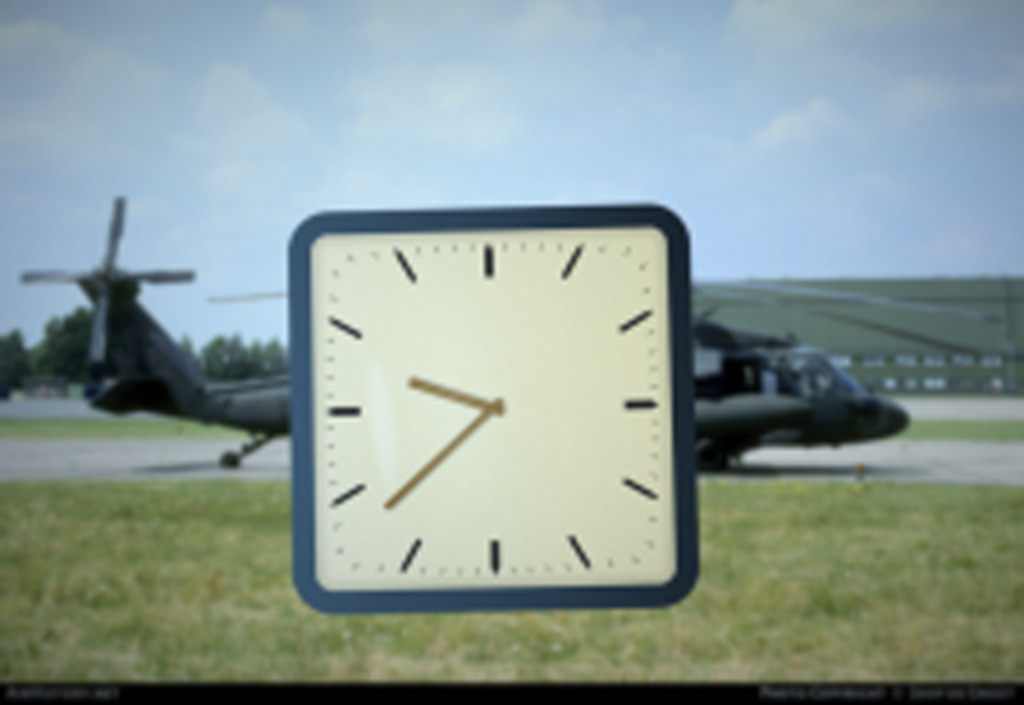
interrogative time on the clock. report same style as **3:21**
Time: **9:38**
